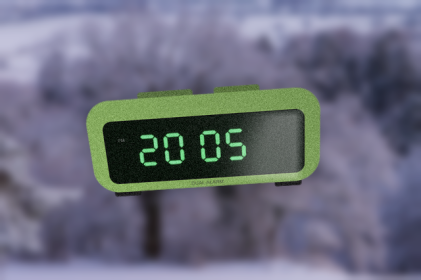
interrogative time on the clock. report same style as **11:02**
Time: **20:05**
